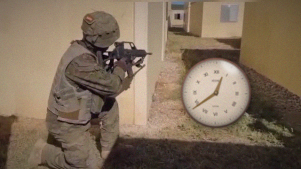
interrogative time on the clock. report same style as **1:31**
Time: **12:39**
